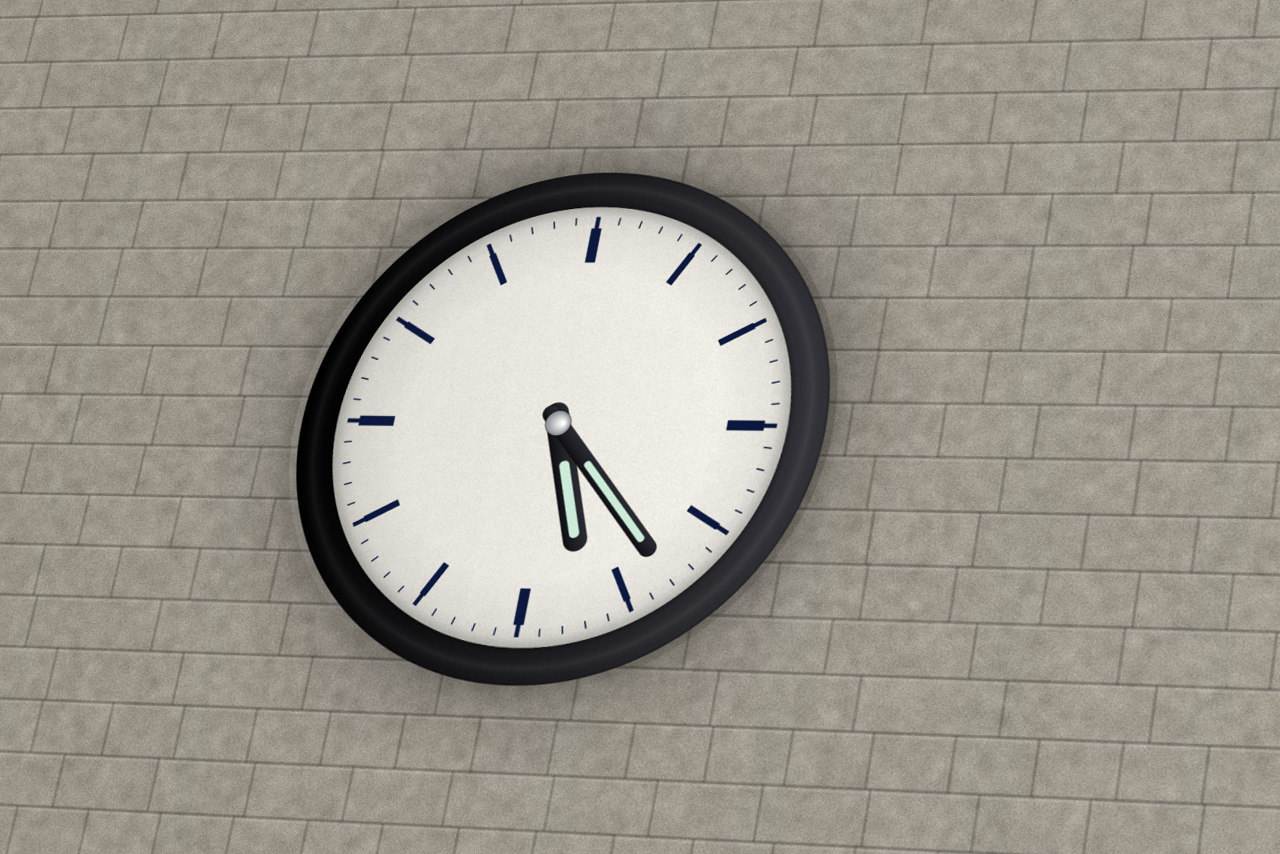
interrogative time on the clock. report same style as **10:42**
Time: **5:23**
